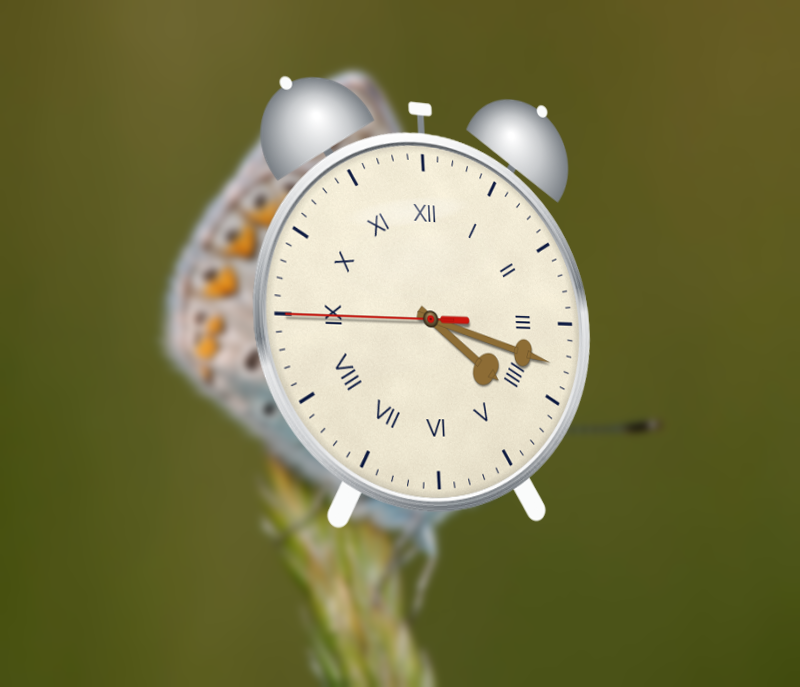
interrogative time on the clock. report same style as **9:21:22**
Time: **4:17:45**
